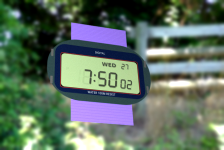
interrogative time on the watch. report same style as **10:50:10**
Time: **7:50:02**
